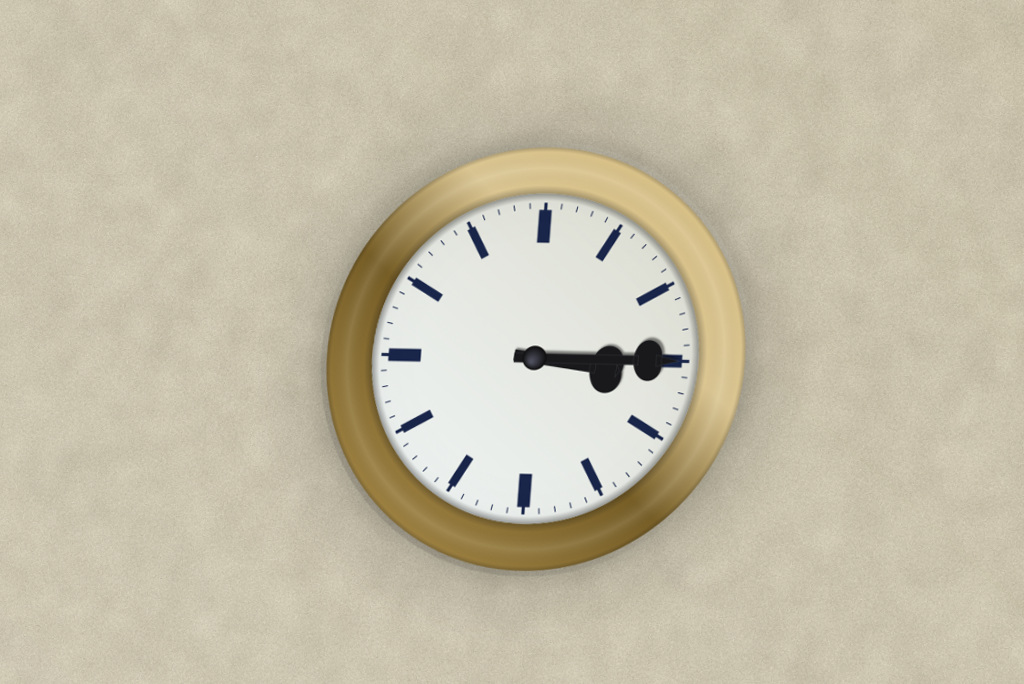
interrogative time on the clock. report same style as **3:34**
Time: **3:15**
